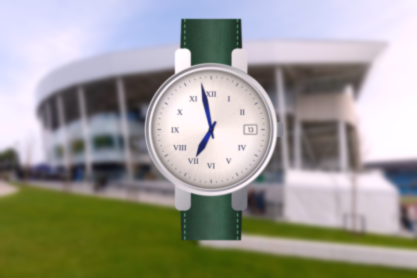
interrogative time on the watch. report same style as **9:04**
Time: **6:58**
